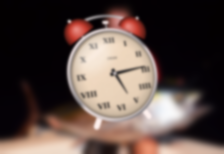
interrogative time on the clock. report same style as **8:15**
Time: **5:14**
